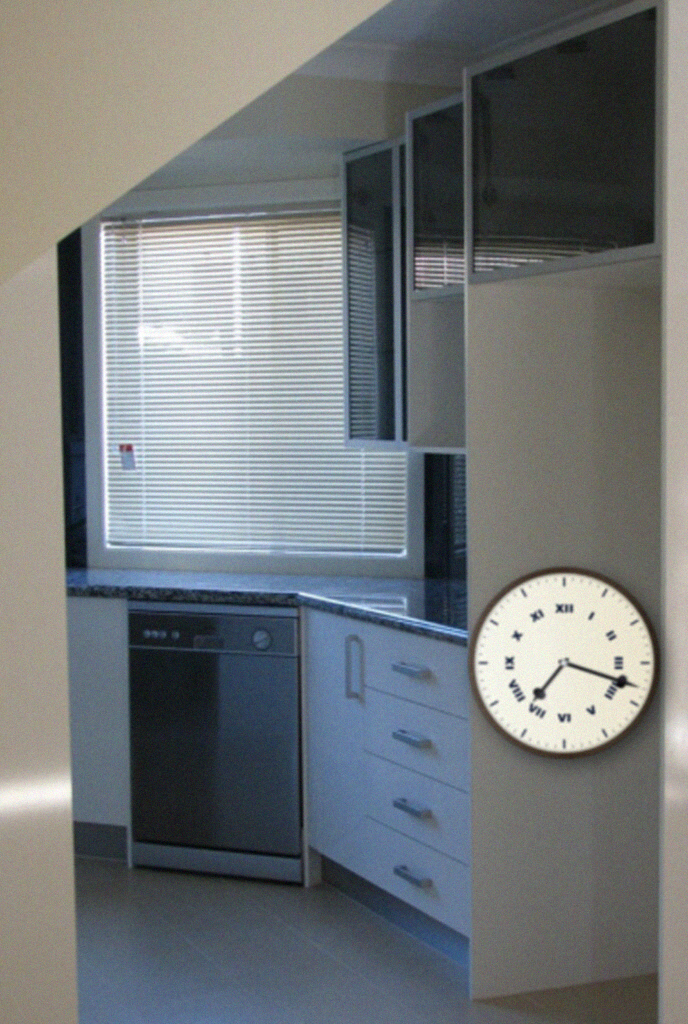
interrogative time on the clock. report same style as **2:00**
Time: **7:18**
